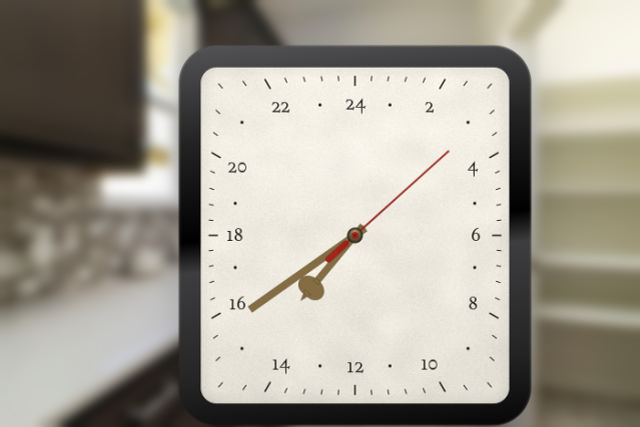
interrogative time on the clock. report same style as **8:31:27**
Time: **14:39:08**
